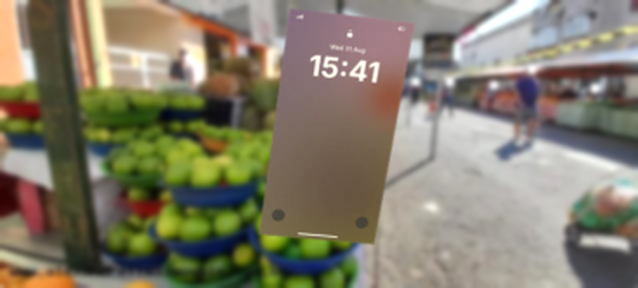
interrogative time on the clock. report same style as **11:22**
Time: **15:41**
